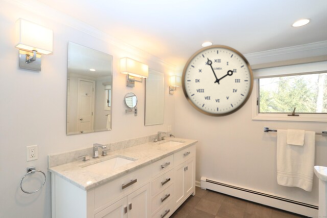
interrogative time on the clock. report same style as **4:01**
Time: **1:56**
